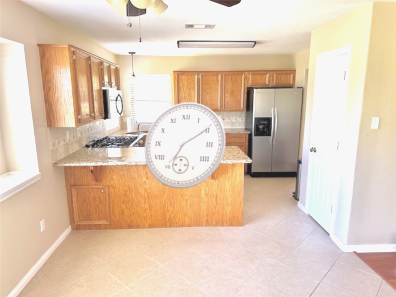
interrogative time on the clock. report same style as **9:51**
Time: **7:09**
